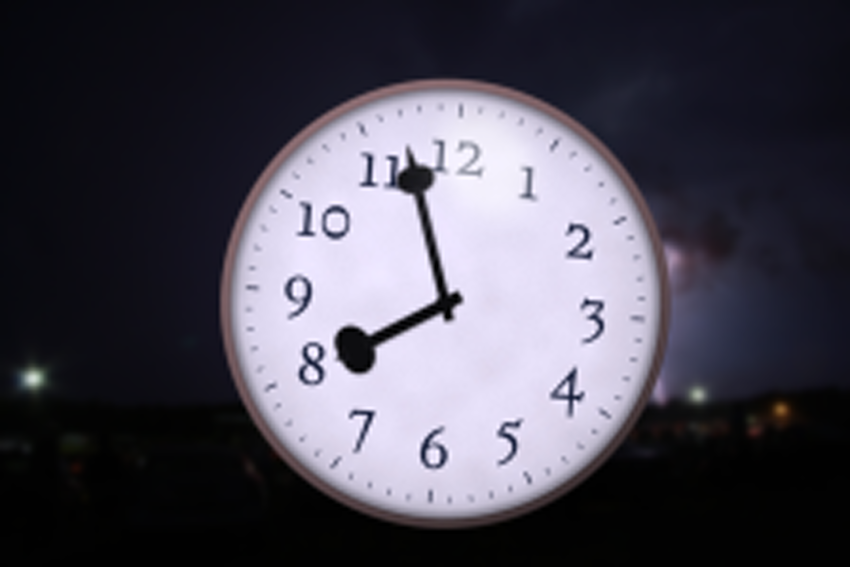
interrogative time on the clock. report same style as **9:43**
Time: **7:57**
